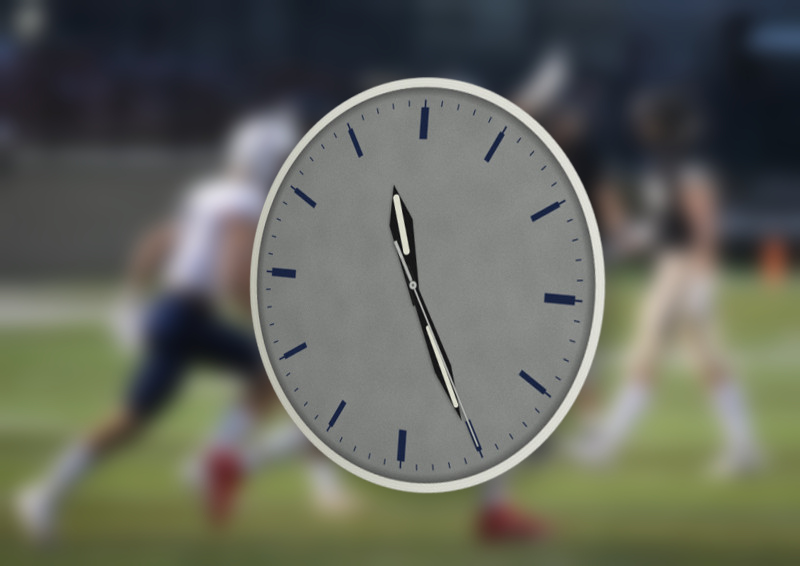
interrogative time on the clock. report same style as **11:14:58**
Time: **11:25:25**
